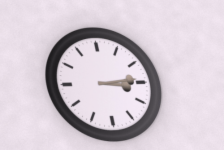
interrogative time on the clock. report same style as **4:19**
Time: **3:14**
